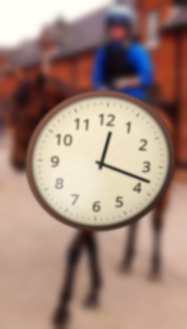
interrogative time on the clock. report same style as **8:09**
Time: **12:18**
